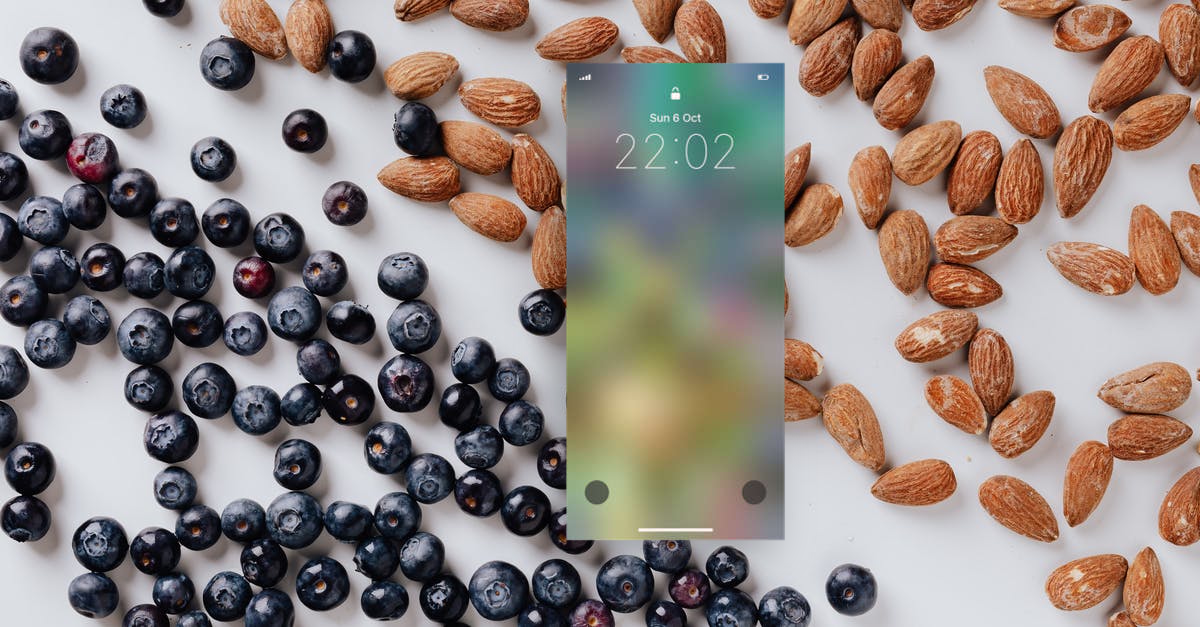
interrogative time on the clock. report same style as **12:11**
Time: **22:02**
